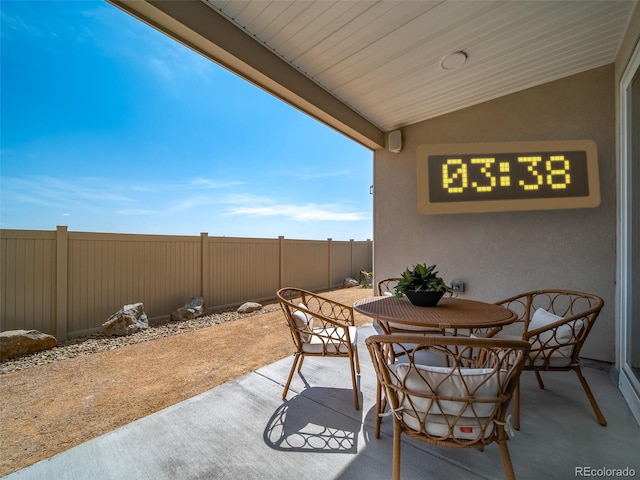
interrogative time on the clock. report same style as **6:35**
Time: **3:38**
